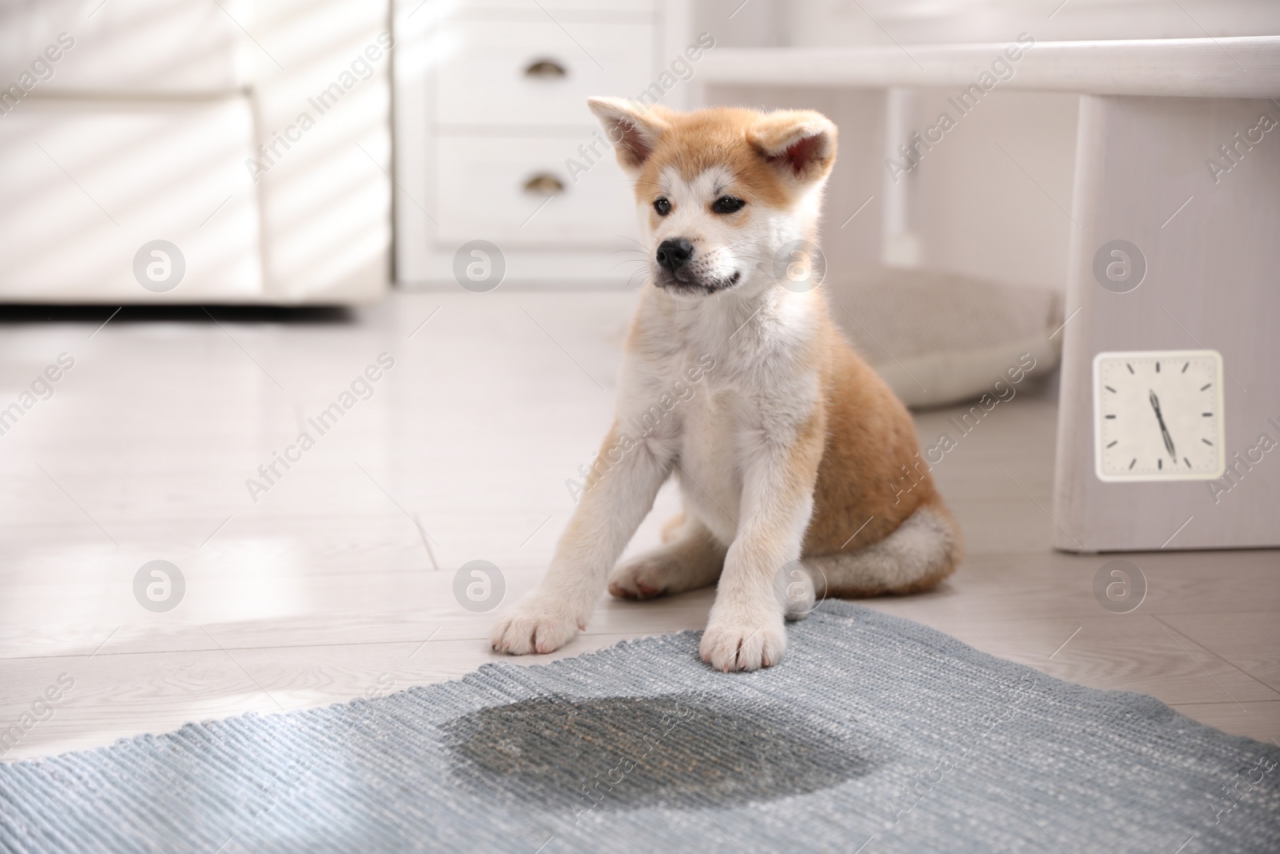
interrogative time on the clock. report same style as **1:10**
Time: **11:27**
